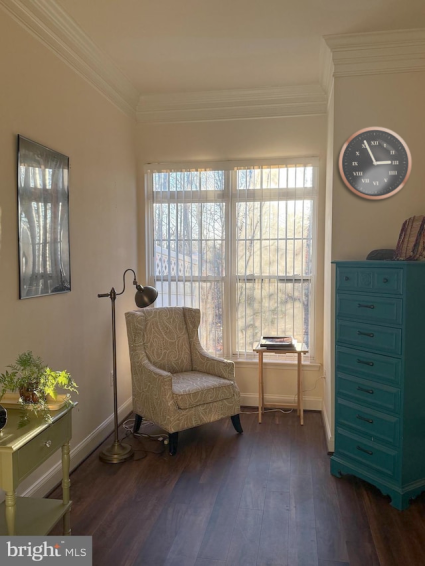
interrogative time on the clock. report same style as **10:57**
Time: **2:56**
